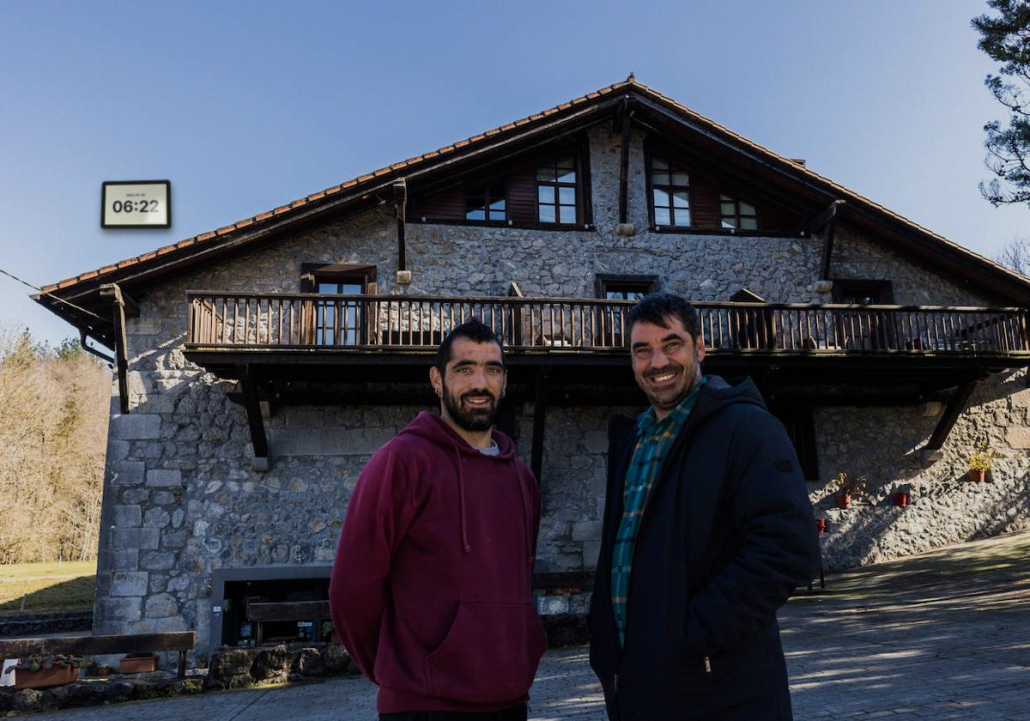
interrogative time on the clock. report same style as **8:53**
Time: **6:22**
